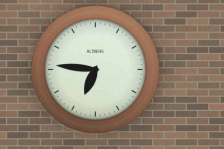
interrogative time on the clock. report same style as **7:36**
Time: **6:46**
